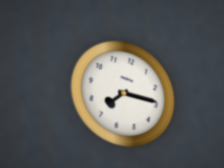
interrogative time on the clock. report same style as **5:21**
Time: **7:14**
